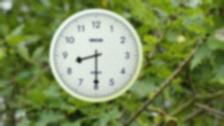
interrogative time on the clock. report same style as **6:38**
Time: **8:30**
